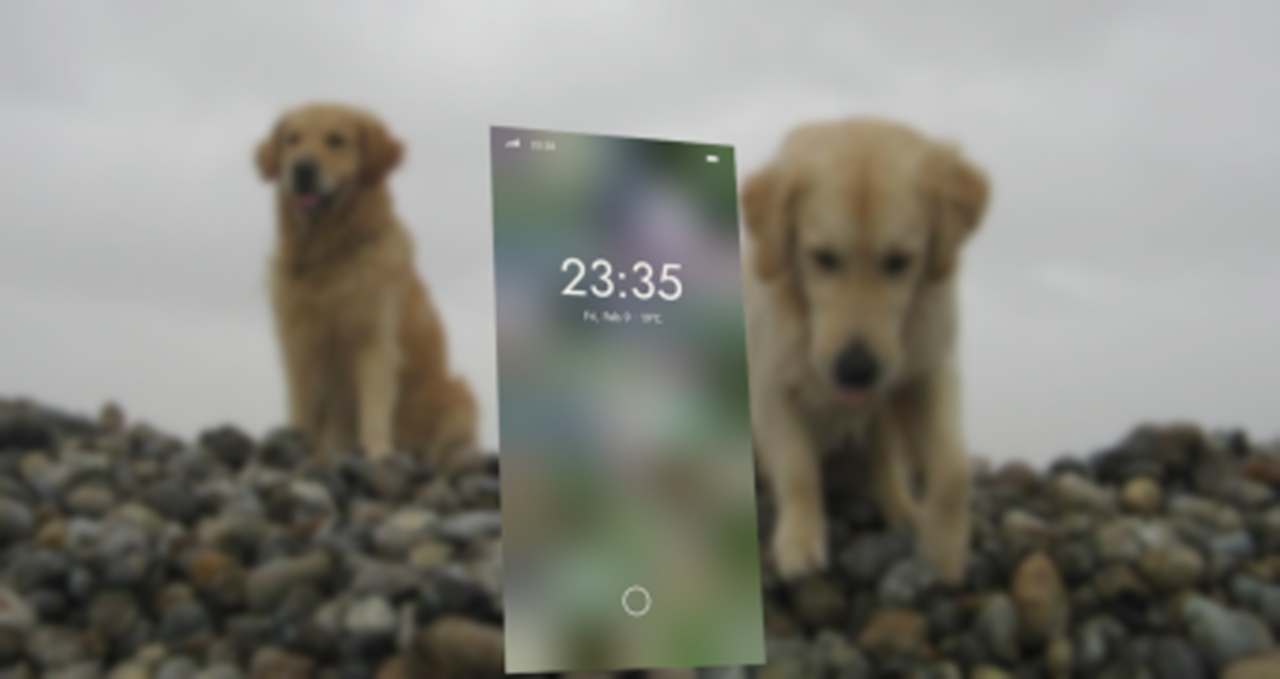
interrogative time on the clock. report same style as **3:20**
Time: **23:35**
